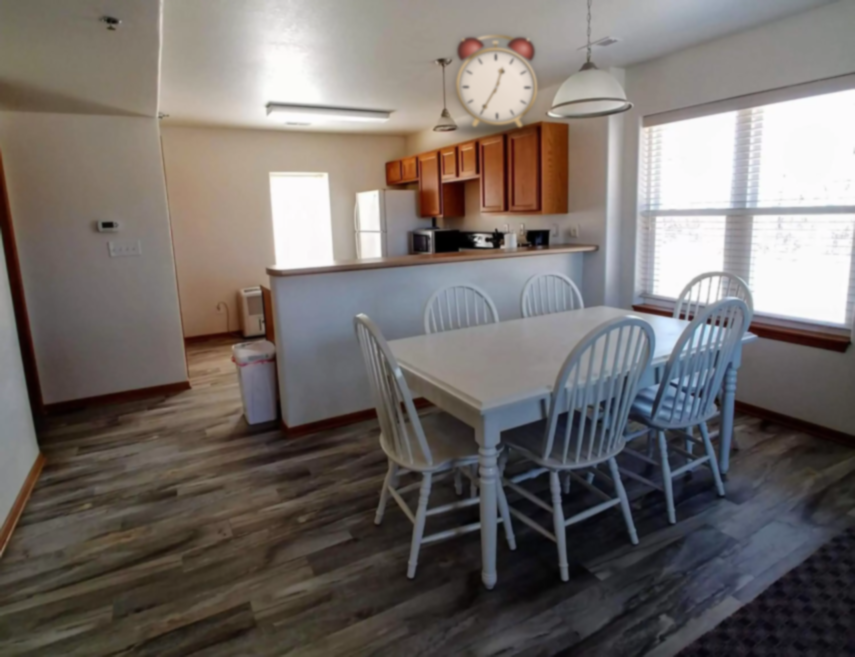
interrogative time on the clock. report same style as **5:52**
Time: **12:35**
